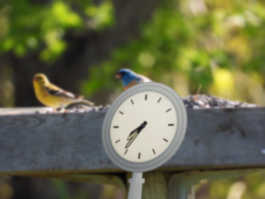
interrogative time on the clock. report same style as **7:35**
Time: **7:36**
